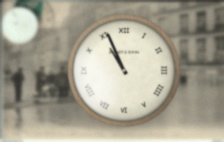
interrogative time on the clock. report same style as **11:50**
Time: **10:56**
